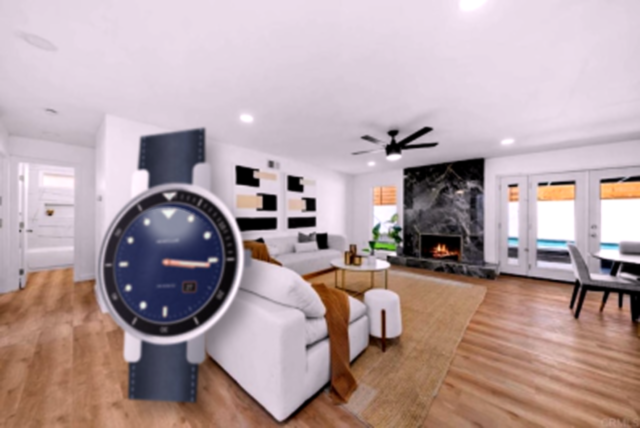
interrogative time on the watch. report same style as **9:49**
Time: **3:16**
